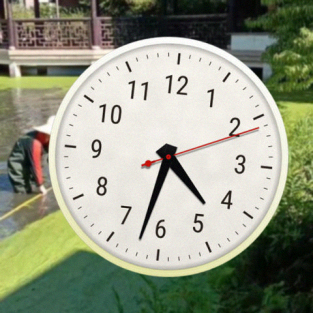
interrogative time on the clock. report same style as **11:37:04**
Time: **4:32:11**
